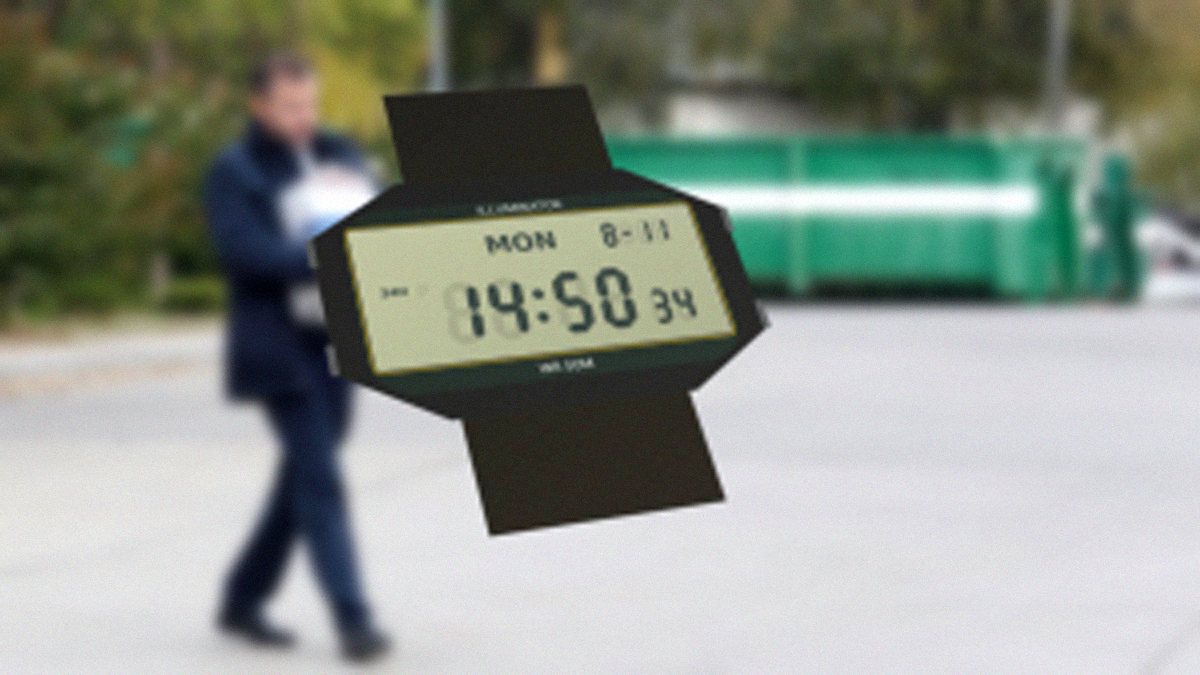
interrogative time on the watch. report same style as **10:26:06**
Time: **14:50:34**
